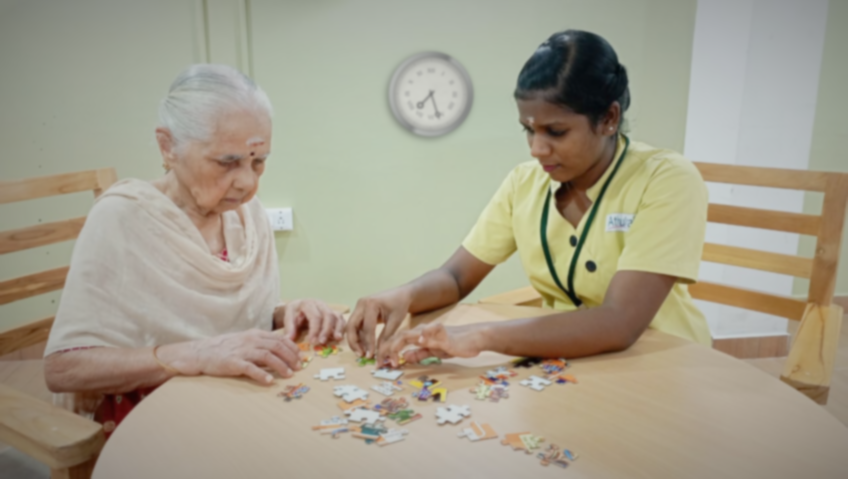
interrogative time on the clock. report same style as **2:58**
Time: **7:27**
